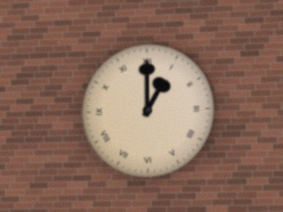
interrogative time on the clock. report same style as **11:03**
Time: **1:00**
